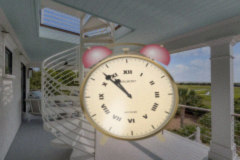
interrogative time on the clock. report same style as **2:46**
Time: **10:53**
